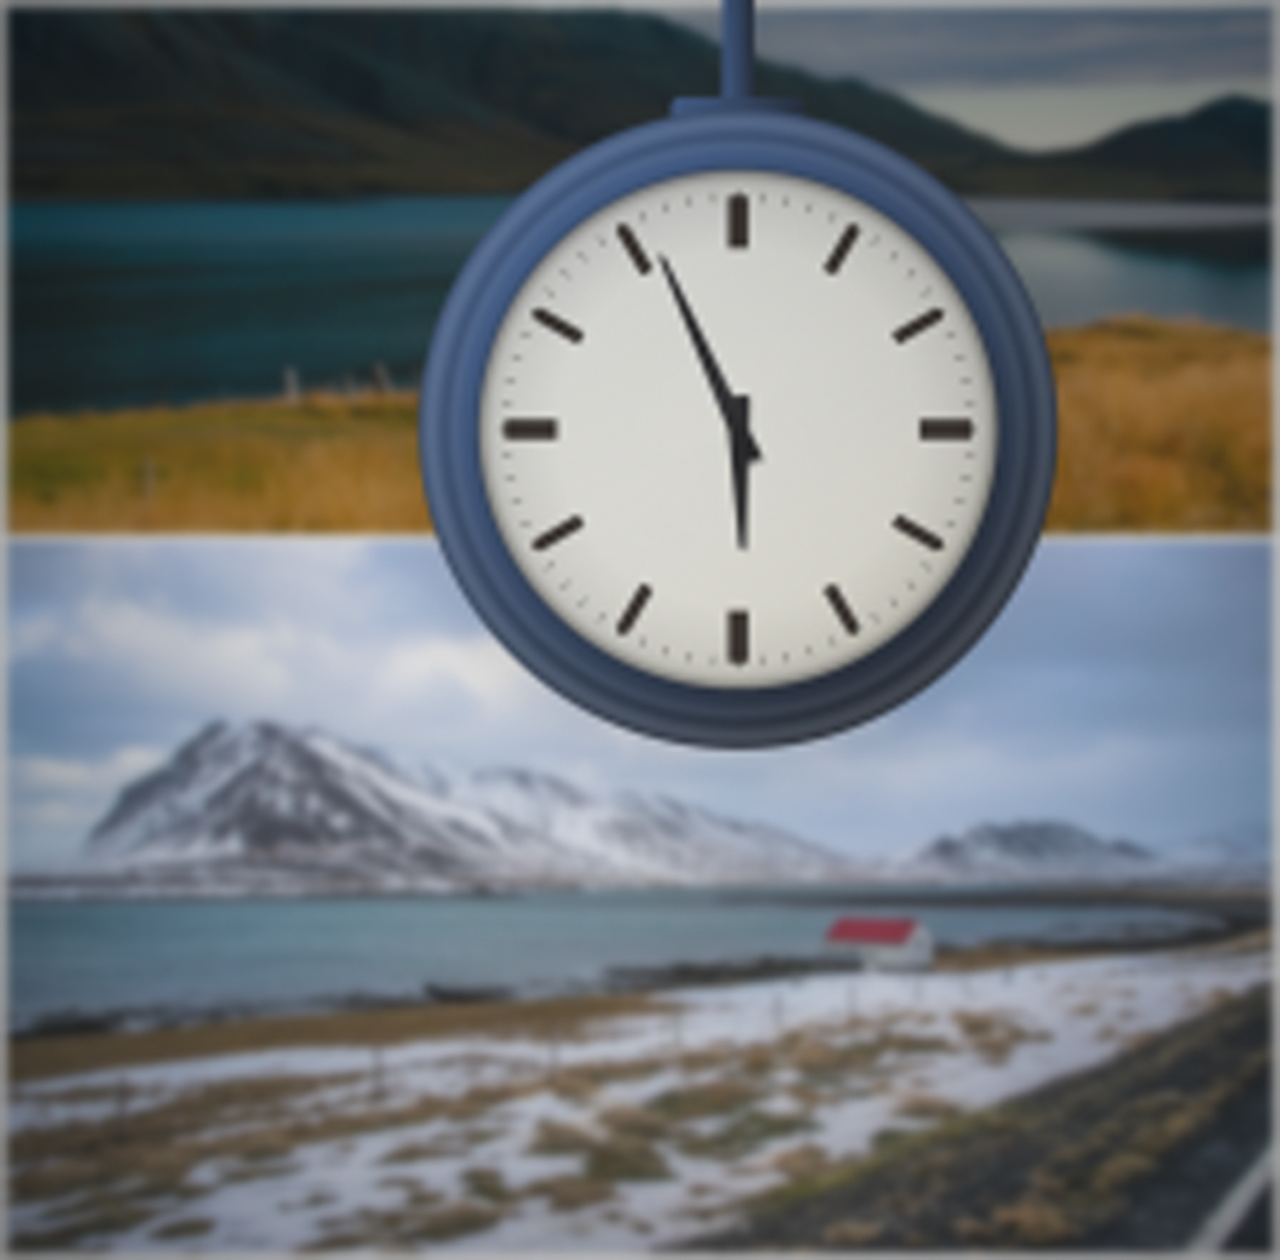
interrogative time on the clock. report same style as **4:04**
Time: **5:56**
